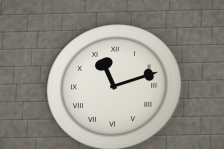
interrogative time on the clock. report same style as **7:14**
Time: **11:12**
